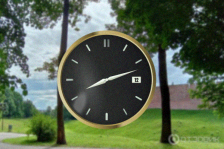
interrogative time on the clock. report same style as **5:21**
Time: **8:12**
